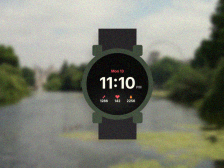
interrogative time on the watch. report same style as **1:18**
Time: **11:10**
